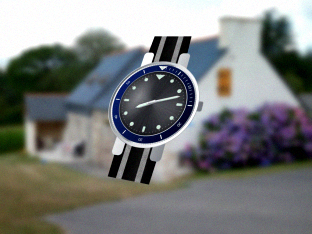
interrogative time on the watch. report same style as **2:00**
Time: **8:12**
